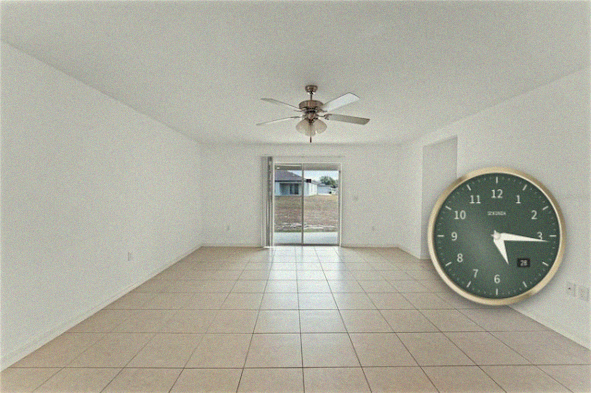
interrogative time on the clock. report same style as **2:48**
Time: **5:16**
